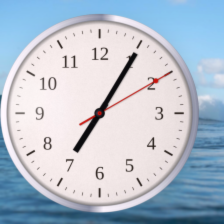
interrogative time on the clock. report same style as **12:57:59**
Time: **7:05:10**
